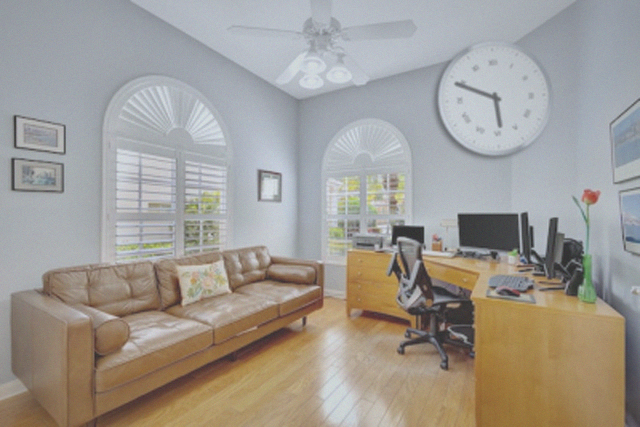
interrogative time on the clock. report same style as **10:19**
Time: **5:49**
